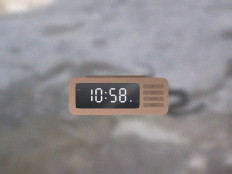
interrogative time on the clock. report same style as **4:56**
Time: **10:58**
